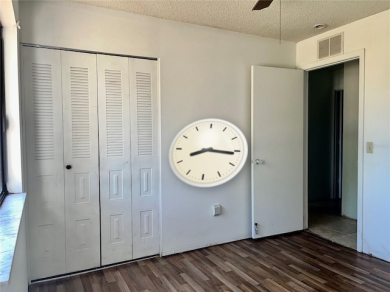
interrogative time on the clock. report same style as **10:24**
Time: **8:16**
